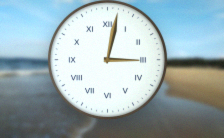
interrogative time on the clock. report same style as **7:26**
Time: **3:02**
